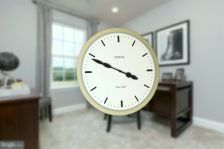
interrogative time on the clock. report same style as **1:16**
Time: **3:49**
